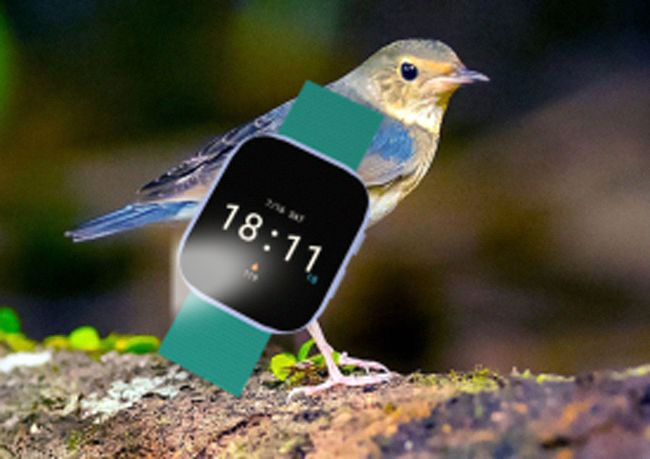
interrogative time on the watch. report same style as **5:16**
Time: **18:11**
